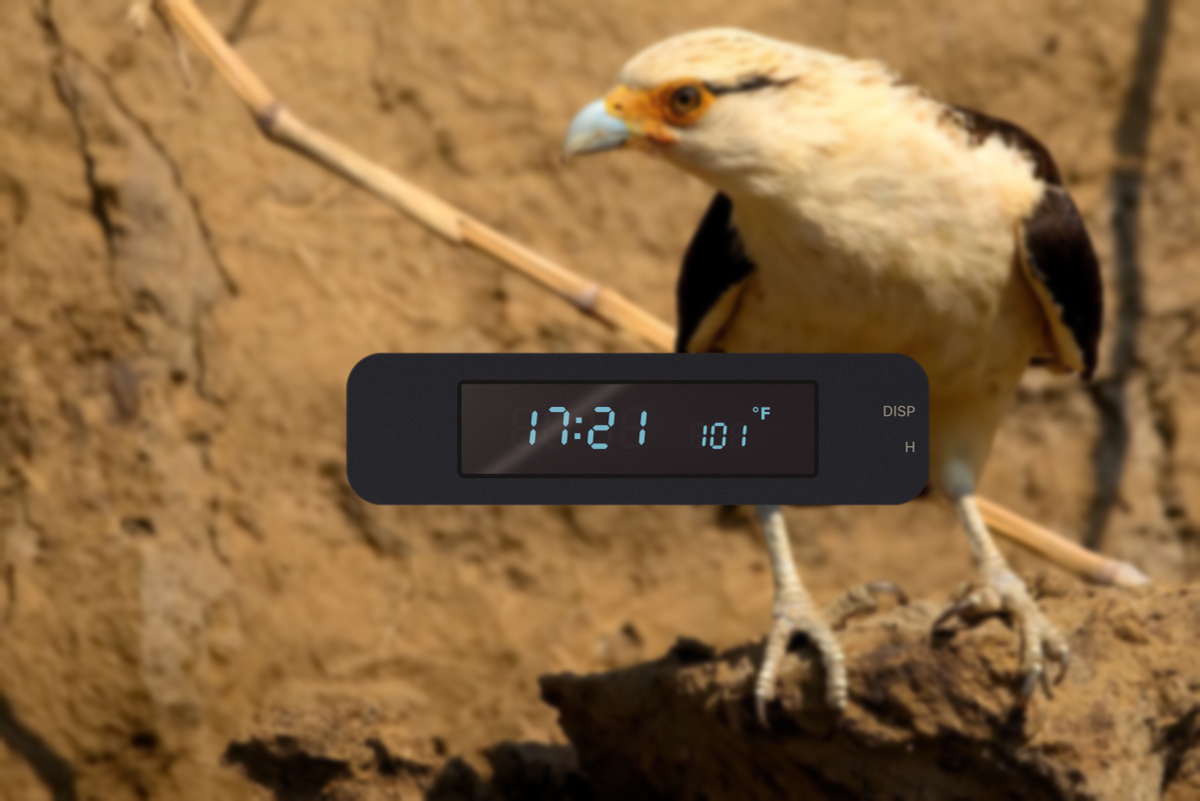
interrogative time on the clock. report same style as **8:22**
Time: **17:21**
